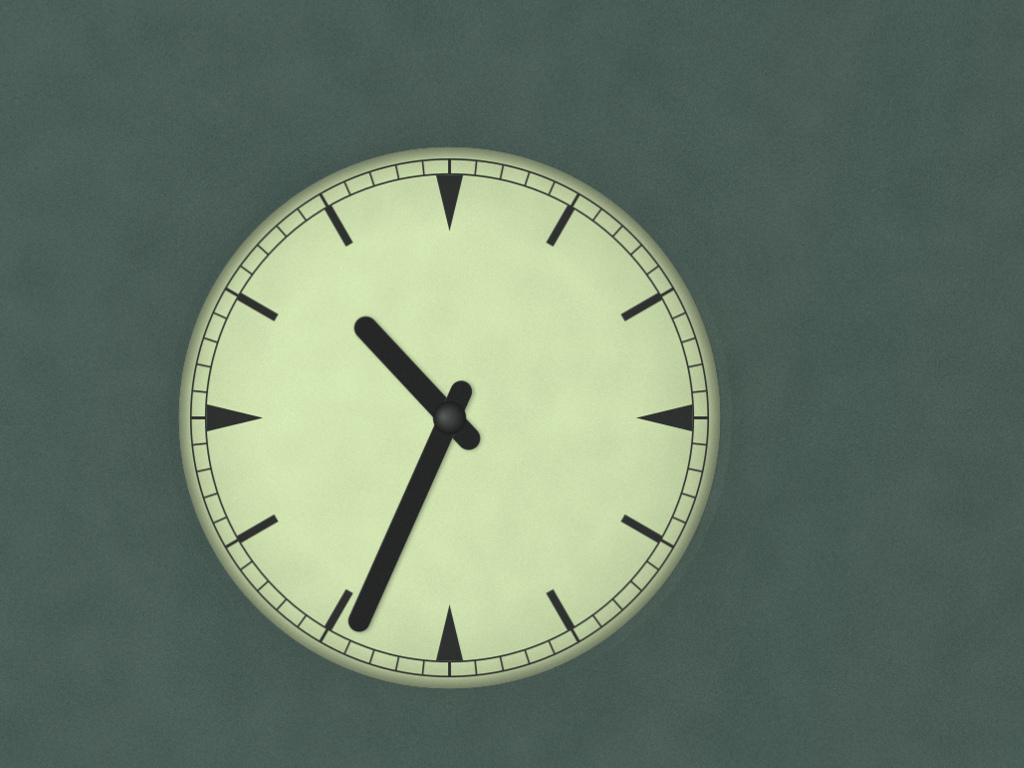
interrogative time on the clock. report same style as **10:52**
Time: **10:34**
